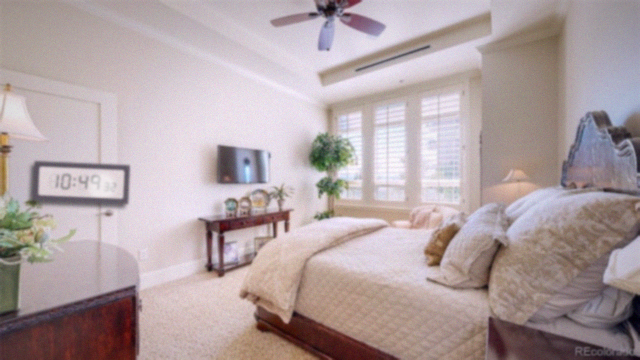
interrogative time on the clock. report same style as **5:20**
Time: **10:49**
